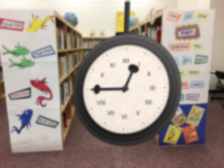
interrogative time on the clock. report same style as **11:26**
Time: **12:45**
